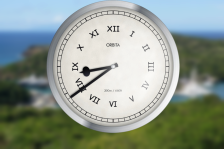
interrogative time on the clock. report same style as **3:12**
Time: **8:39**
